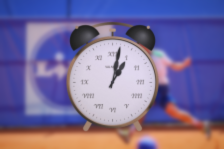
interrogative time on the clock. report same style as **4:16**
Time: **1:02**
